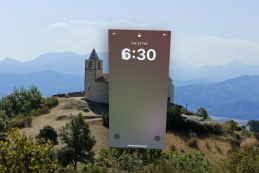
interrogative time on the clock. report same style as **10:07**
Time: **6:30**
